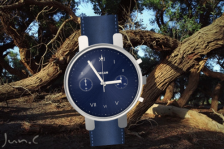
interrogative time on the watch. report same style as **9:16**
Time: **2:55**
